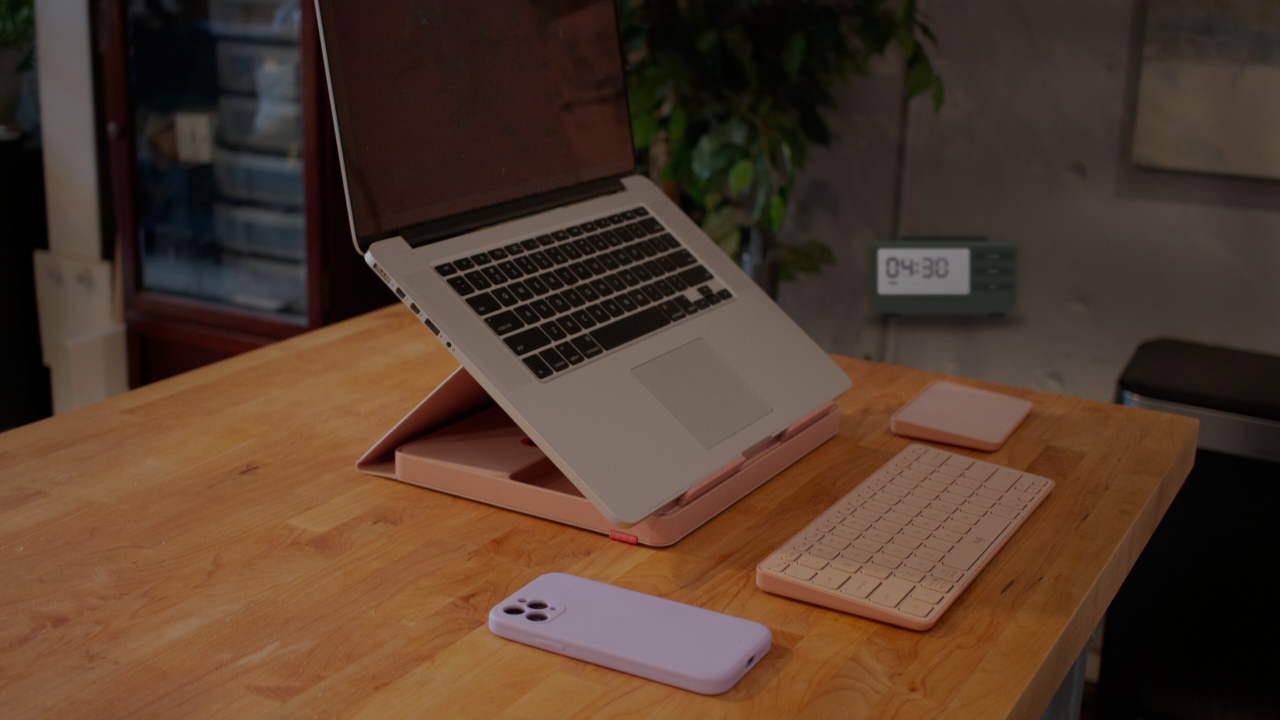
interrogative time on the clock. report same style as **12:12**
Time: **4:30**
